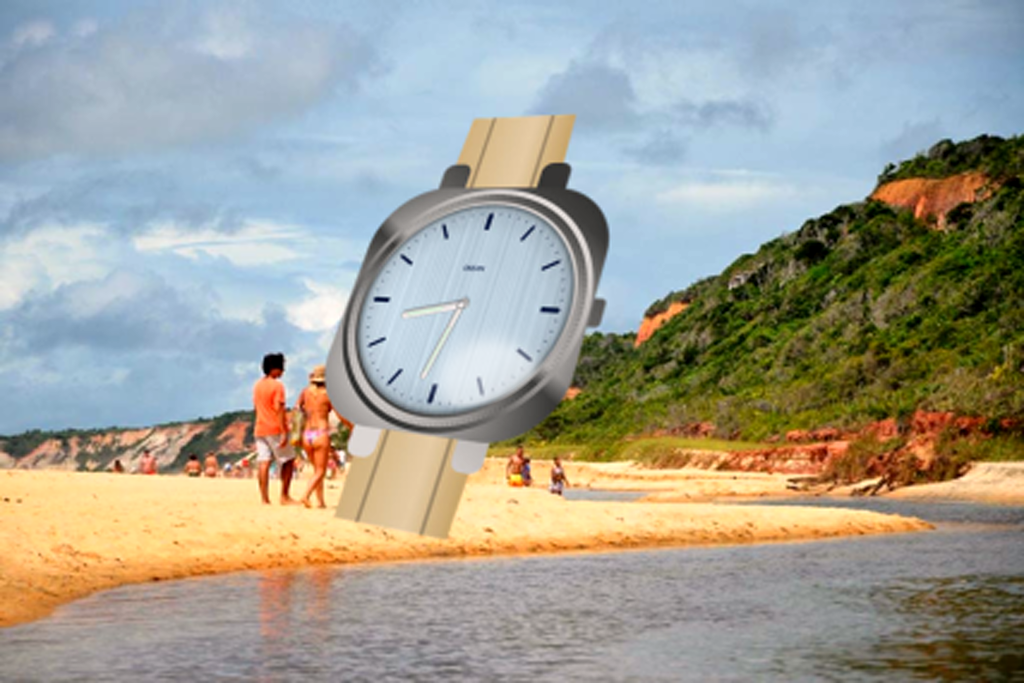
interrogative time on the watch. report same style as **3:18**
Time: **8:32**
